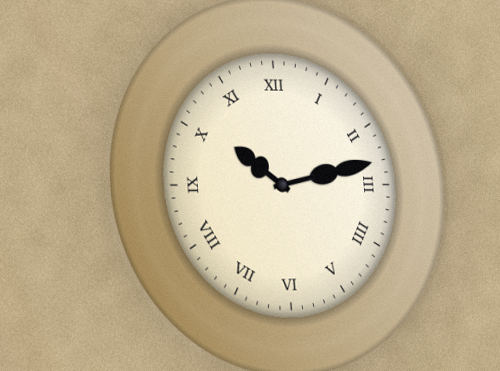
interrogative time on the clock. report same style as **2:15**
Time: **10:13**
